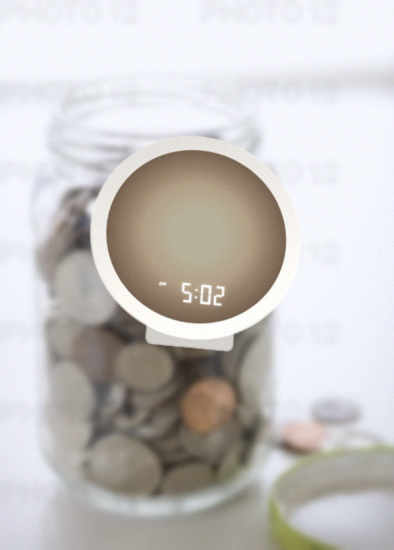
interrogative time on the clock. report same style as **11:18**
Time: **5:02**
